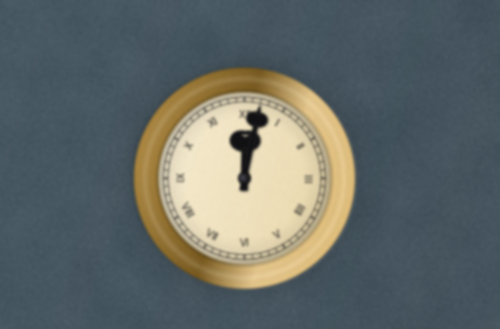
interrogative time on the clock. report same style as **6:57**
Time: **12:02**
